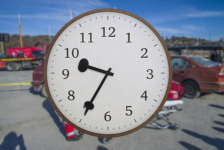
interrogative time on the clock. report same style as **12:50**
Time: **9:35**
